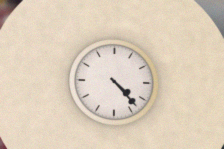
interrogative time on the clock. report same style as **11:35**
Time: **4:23**
